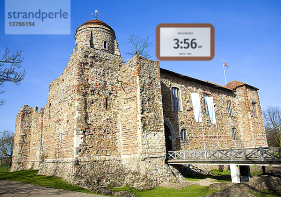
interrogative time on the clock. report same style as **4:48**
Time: **3:56**
